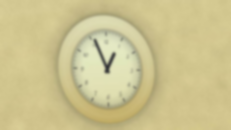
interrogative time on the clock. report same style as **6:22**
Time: **12:56**
